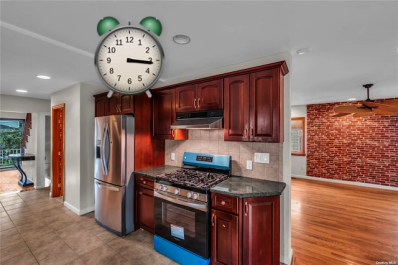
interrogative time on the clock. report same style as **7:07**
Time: **3:16**
